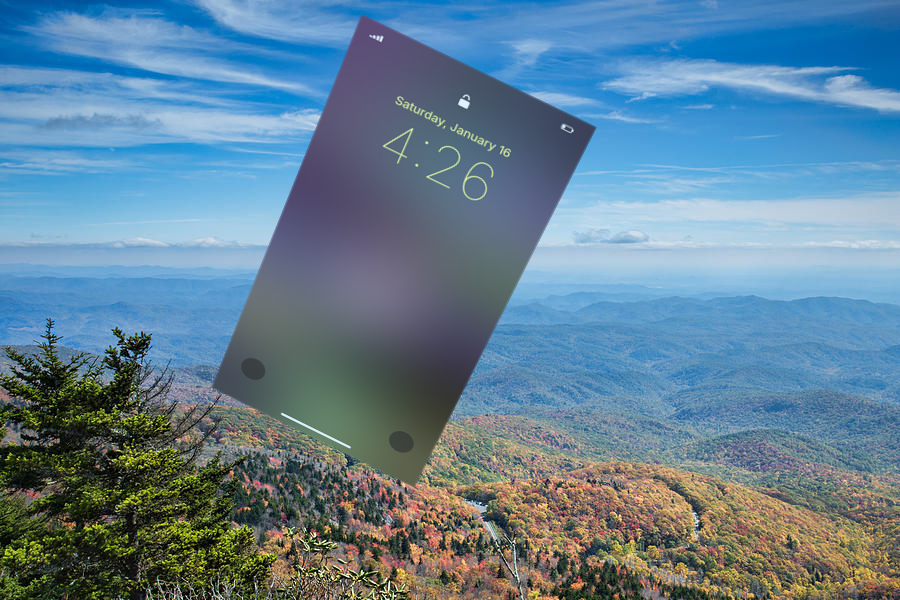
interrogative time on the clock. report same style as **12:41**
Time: **4:26**
